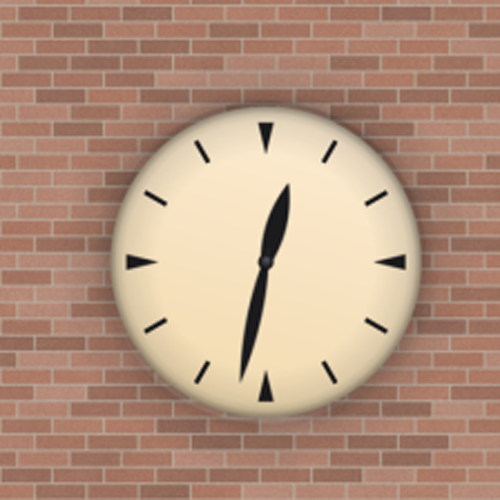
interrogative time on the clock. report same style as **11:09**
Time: **12:32**
